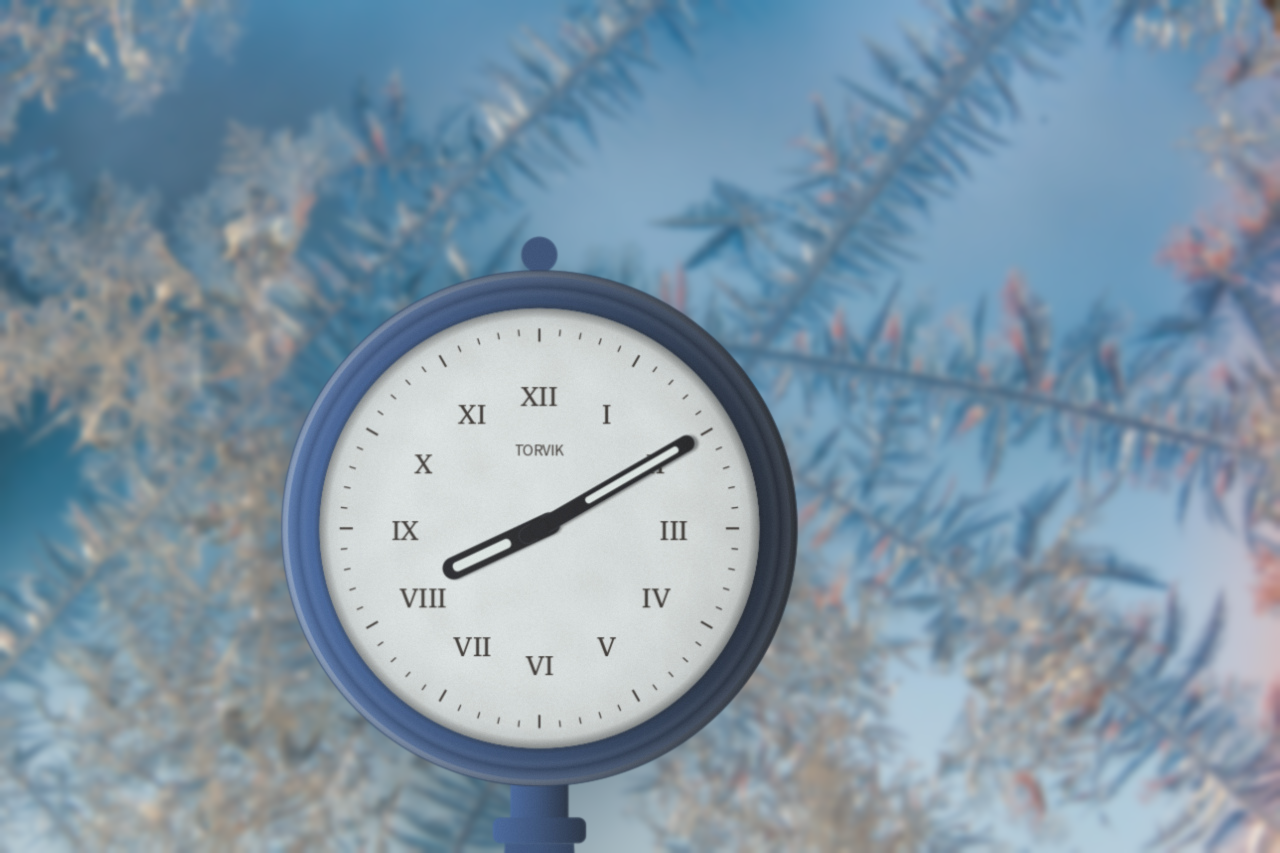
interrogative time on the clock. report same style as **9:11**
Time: **8:10**
